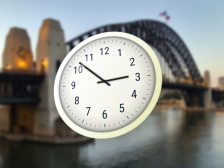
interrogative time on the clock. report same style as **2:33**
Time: **2:52**
